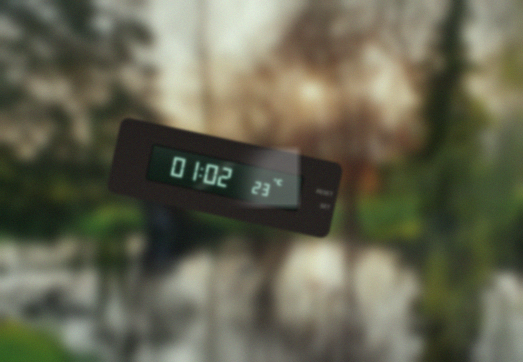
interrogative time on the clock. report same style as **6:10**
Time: **1:02**
